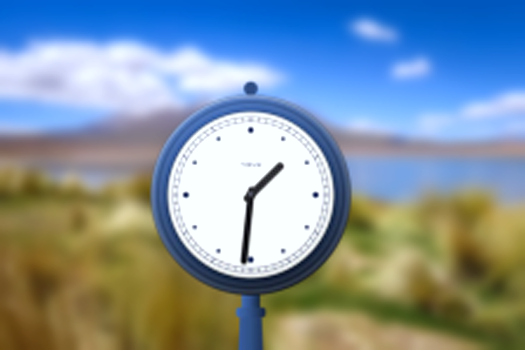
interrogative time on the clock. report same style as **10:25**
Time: **1:31**
